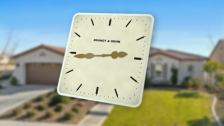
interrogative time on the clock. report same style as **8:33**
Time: **2:44**
